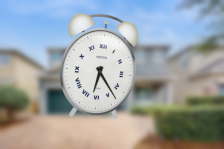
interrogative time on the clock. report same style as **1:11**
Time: **6:23**
